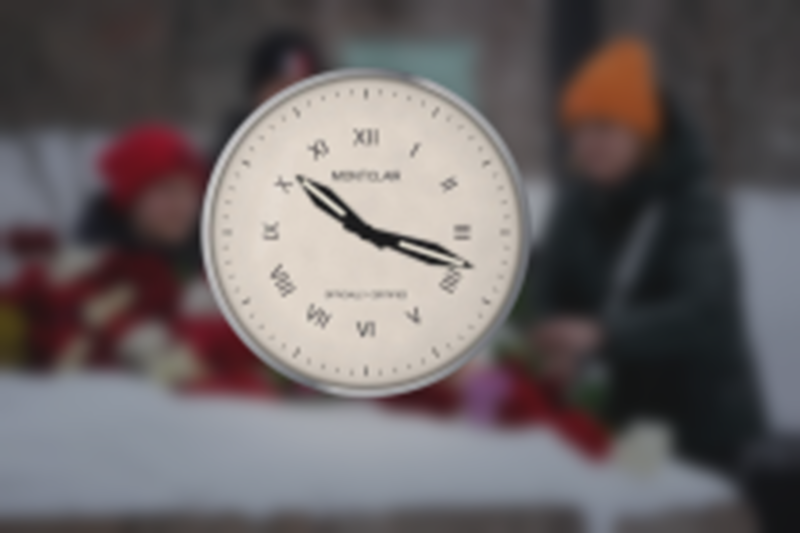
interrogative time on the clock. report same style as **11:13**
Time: **10:18**
